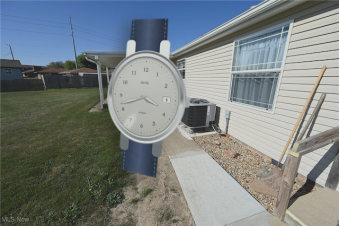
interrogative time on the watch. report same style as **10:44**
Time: **3:42**
